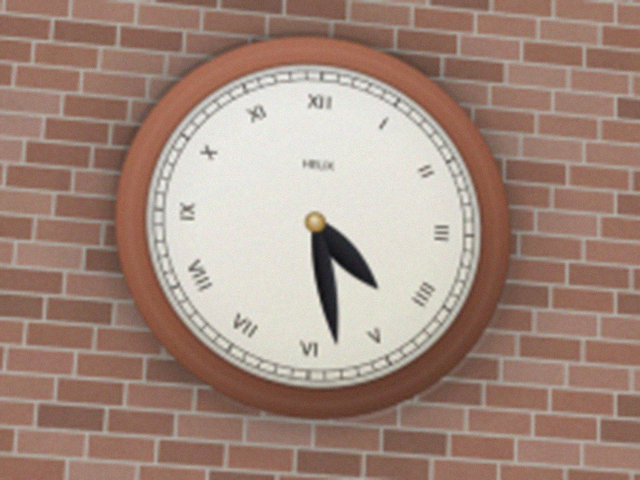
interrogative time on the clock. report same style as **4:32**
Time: **4:28**
